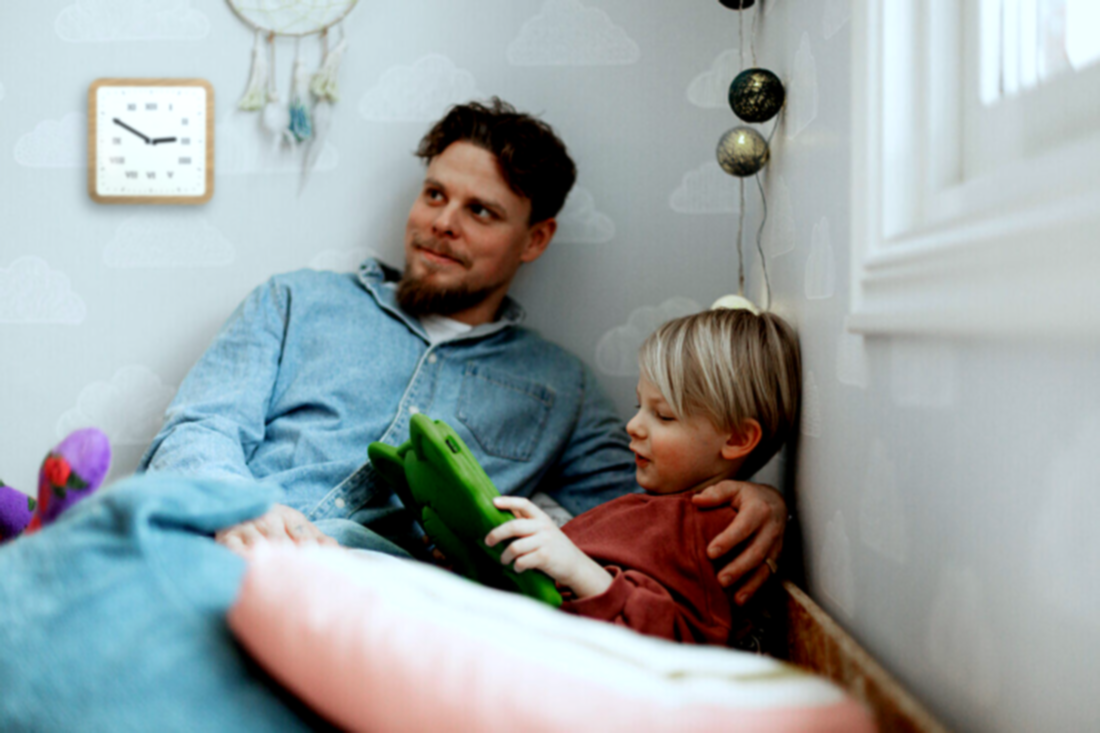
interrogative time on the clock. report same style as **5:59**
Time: **2:50**
